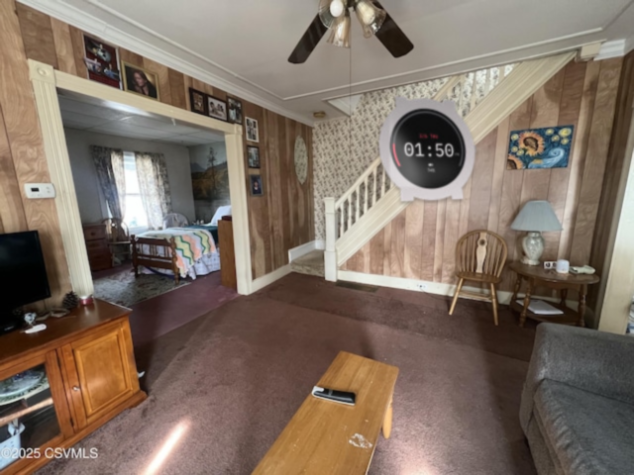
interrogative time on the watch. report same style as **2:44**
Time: **1:50**
